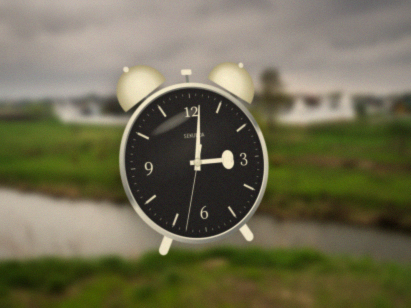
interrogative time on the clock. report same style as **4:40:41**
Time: **3:01:33**
